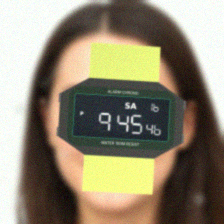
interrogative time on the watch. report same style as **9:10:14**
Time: **9:45:46**
